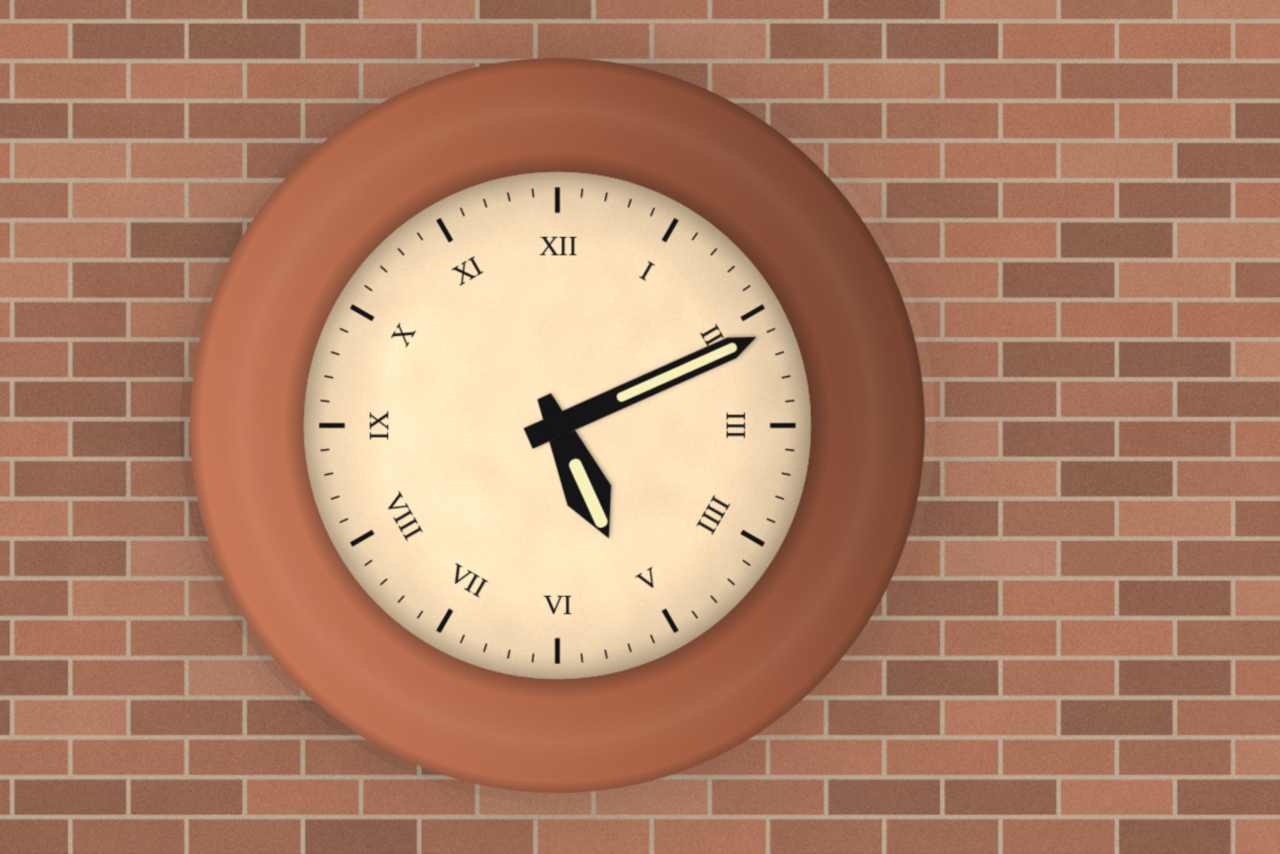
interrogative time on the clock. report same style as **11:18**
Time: **5:11**
